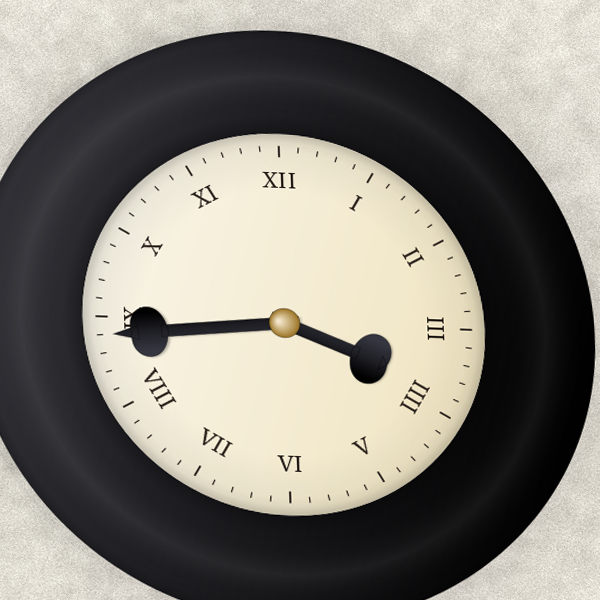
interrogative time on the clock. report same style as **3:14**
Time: **3:44**
